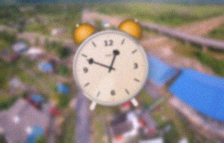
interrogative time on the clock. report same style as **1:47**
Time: **12:49**
